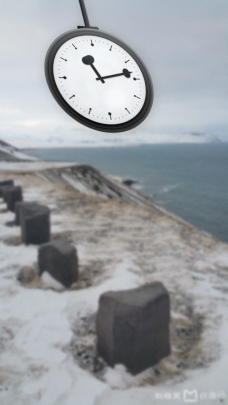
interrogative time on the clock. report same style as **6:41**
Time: **11:13**
